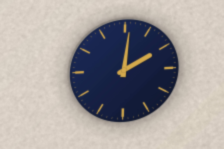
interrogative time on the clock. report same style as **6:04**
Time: **2:01**
